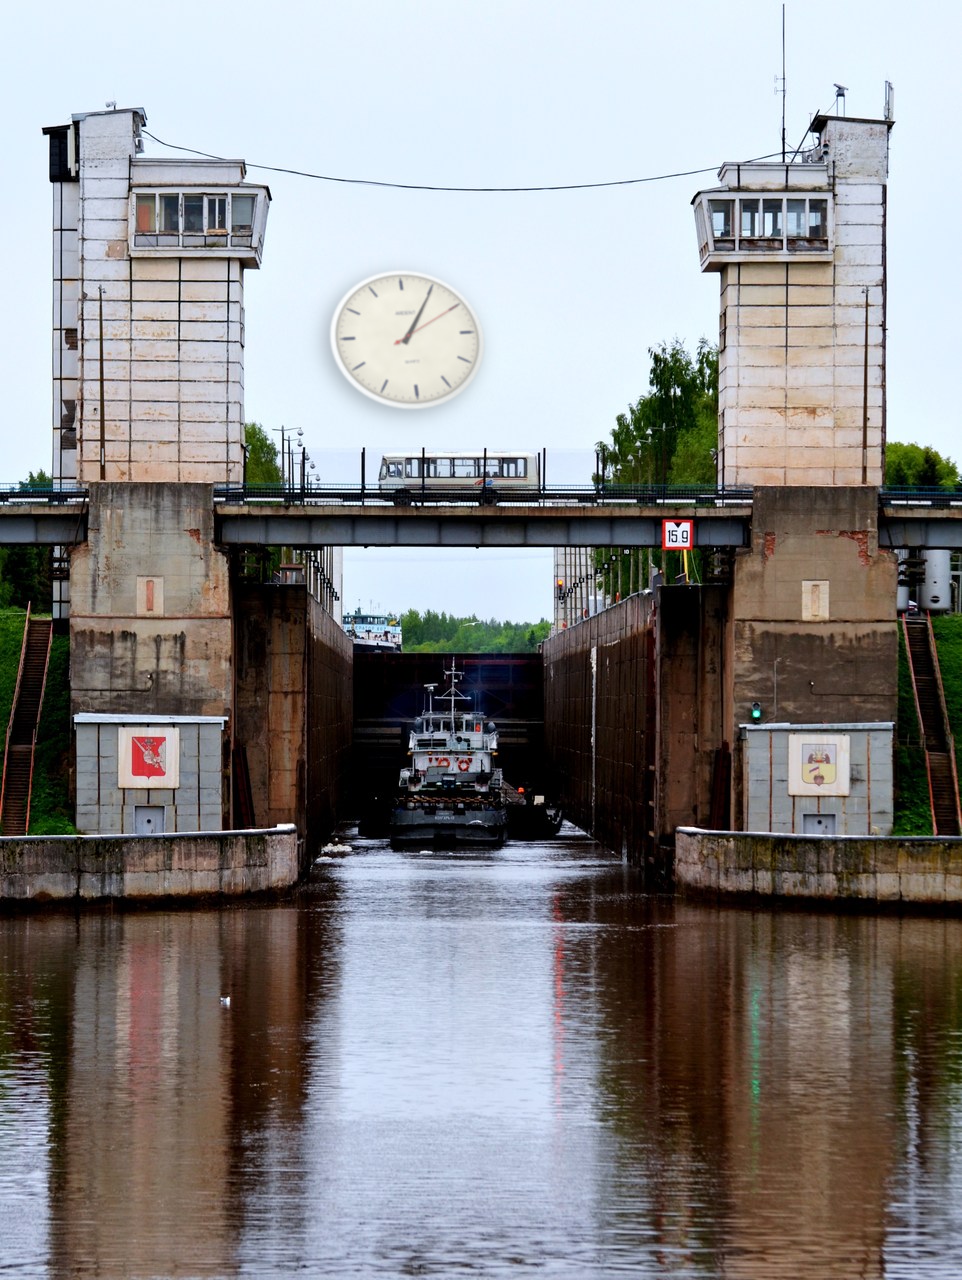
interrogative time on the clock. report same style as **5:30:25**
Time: **1:05:10**
